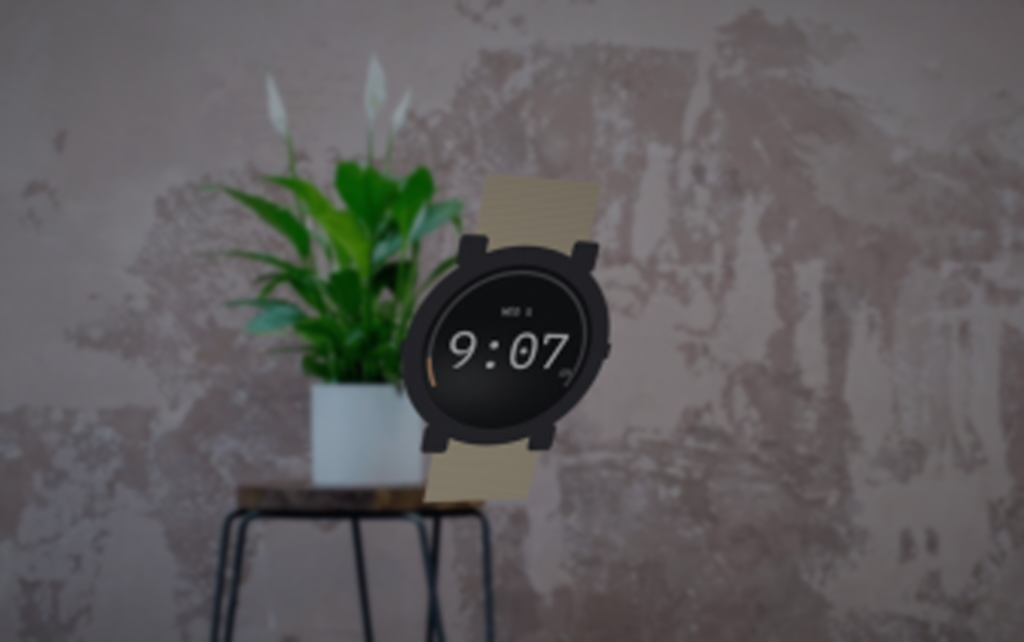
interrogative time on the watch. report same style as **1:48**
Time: **9:07**
